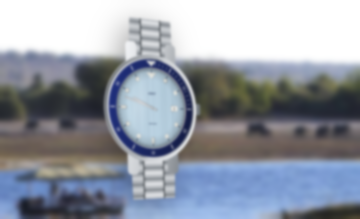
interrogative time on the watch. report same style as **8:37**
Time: **9:48**
